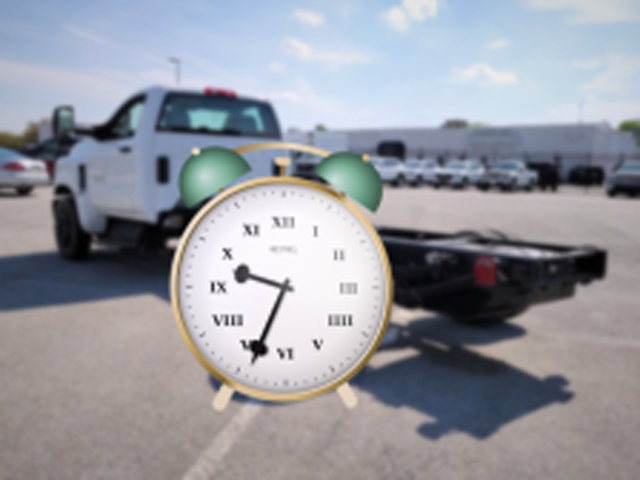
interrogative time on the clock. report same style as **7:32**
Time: **9:34**
